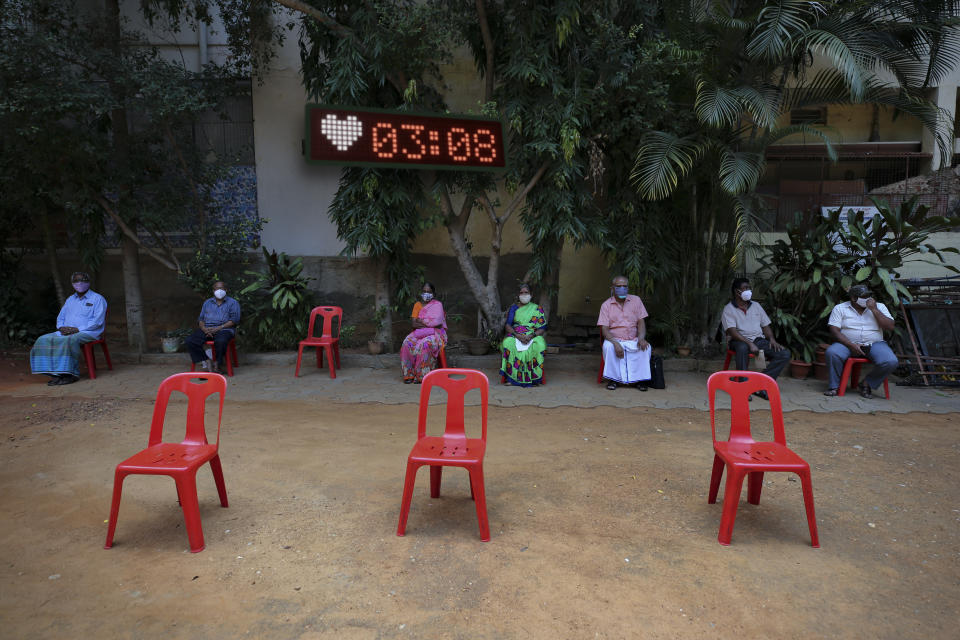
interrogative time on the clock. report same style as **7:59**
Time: **3:08**
